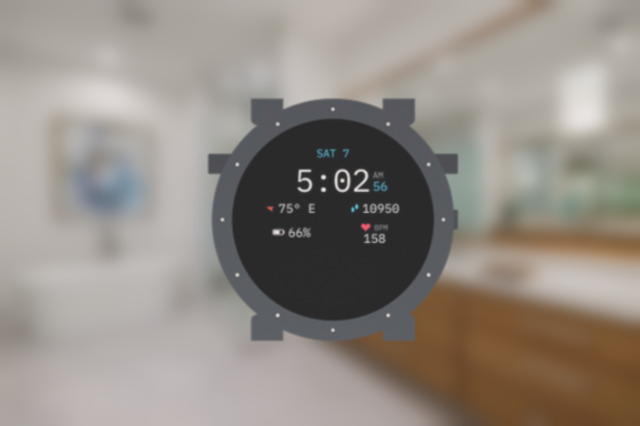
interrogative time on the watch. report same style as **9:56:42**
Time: **5:02:56**
